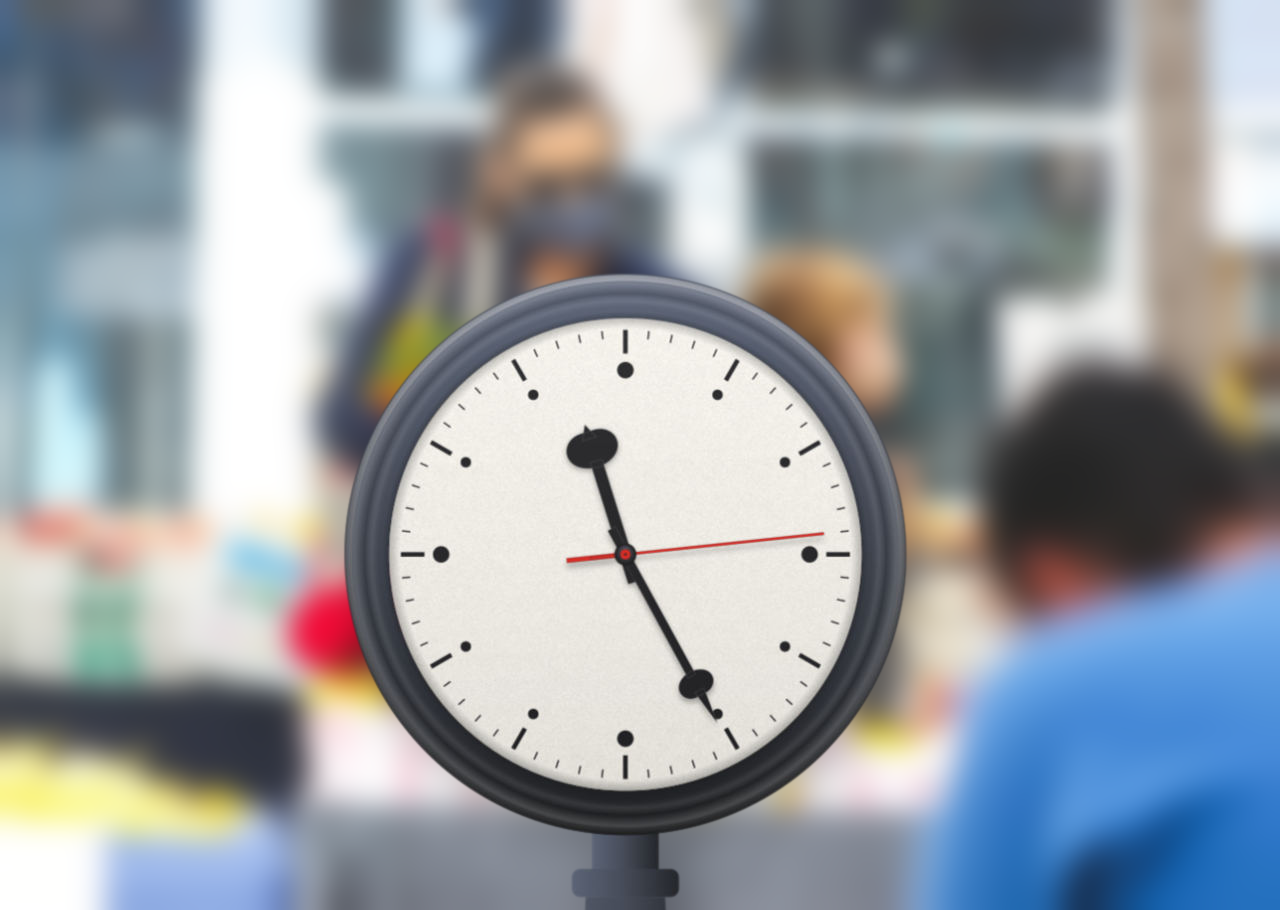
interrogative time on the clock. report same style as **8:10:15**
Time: **11:25:14**
